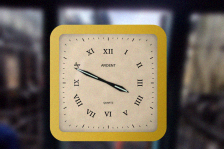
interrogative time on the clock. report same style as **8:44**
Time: **3:49**
